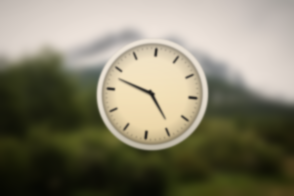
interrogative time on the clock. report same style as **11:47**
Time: **4:48**
